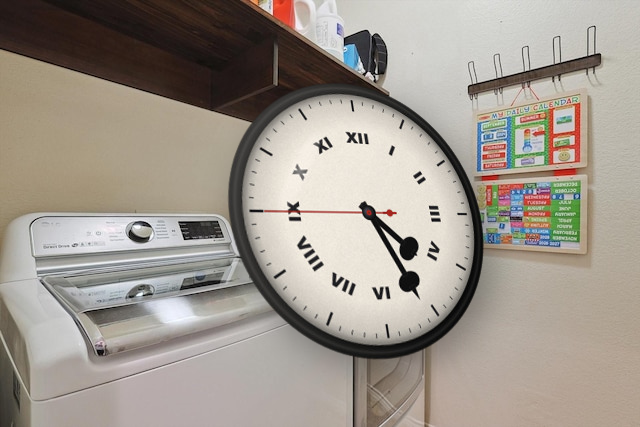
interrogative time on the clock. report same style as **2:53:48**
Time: **4:25:45**
